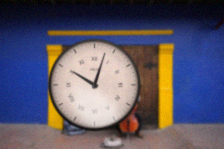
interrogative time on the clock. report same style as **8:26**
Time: **10:03**
